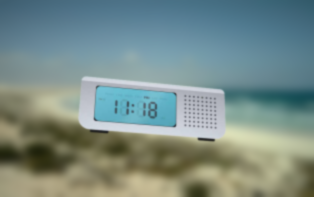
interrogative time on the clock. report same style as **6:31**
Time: **11:18**
